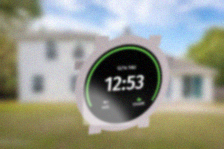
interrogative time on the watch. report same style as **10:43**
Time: **12:53**
